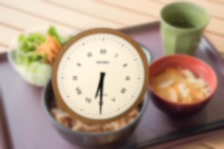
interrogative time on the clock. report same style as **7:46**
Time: **6:30**
